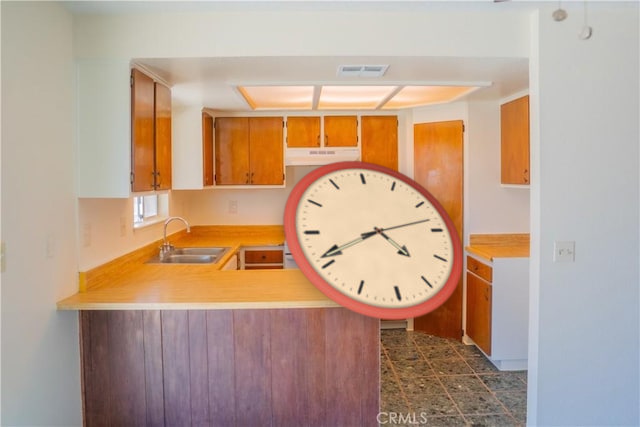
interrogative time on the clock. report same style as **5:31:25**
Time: **4:41:13**
